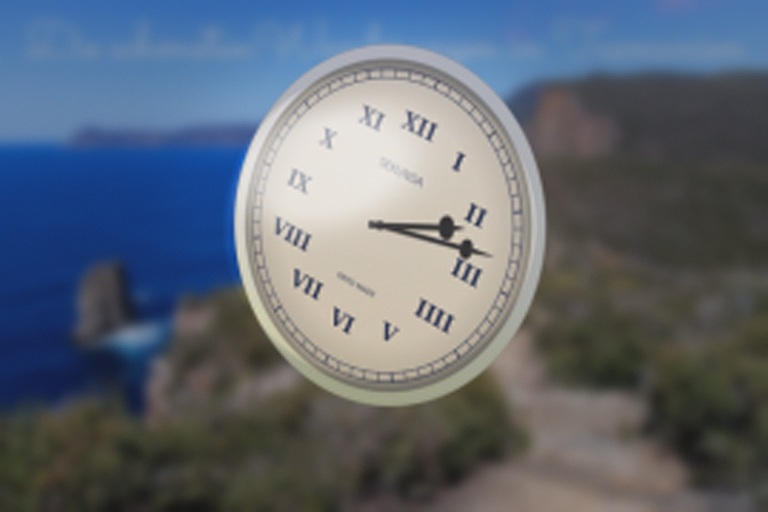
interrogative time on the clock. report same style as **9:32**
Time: **2:13**
